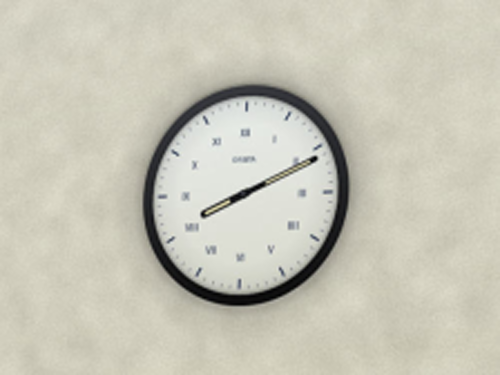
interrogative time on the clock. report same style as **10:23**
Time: **8:11**
